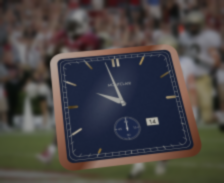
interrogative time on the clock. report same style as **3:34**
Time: **9:58**
